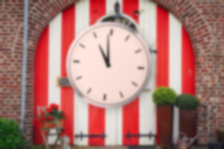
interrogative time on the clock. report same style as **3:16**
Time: **10:59**
